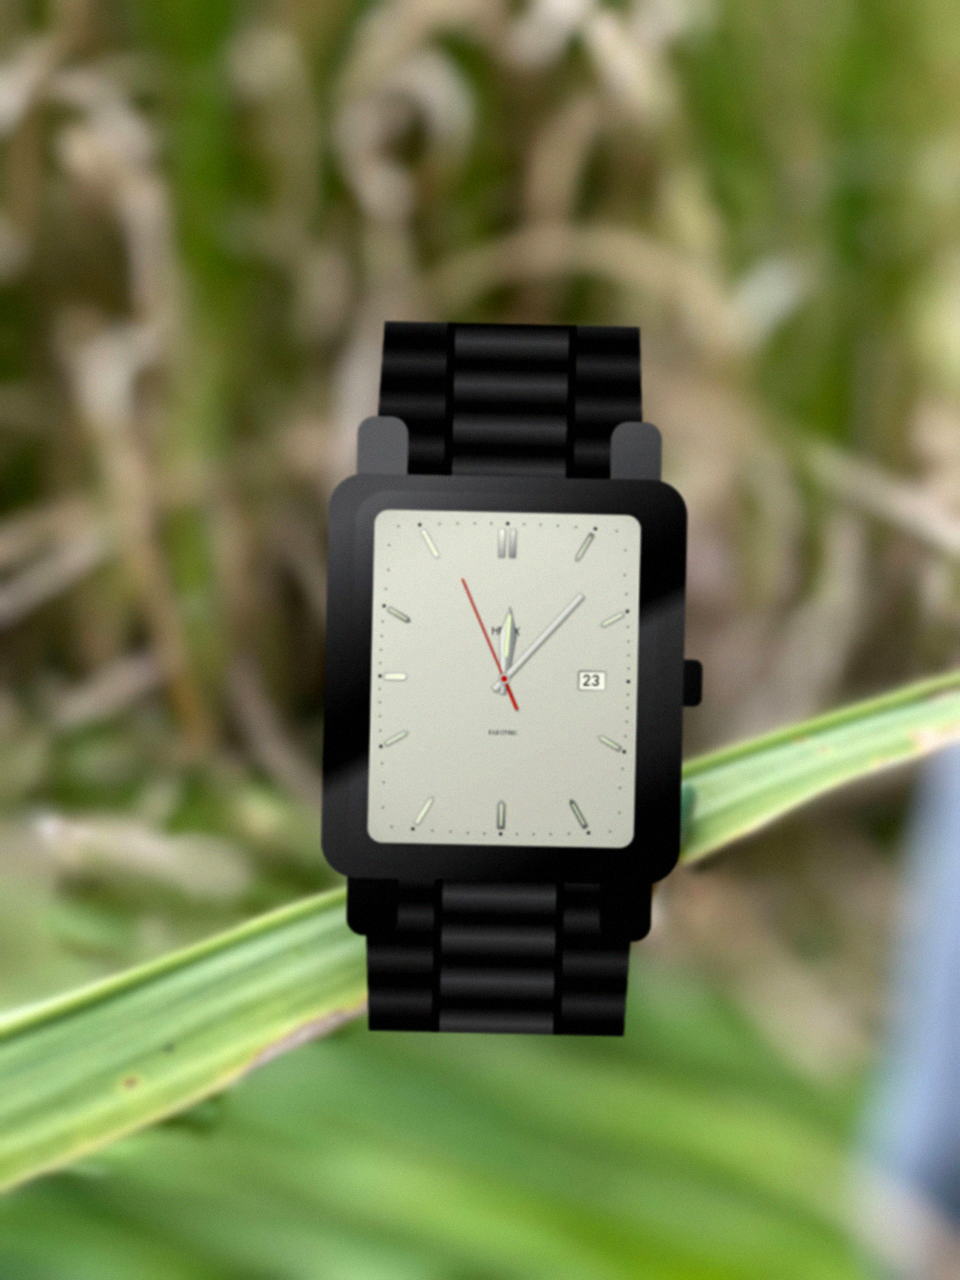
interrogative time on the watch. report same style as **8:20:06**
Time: **12:06:56**
